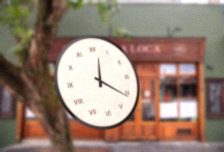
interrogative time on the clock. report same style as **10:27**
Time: **12:21**
